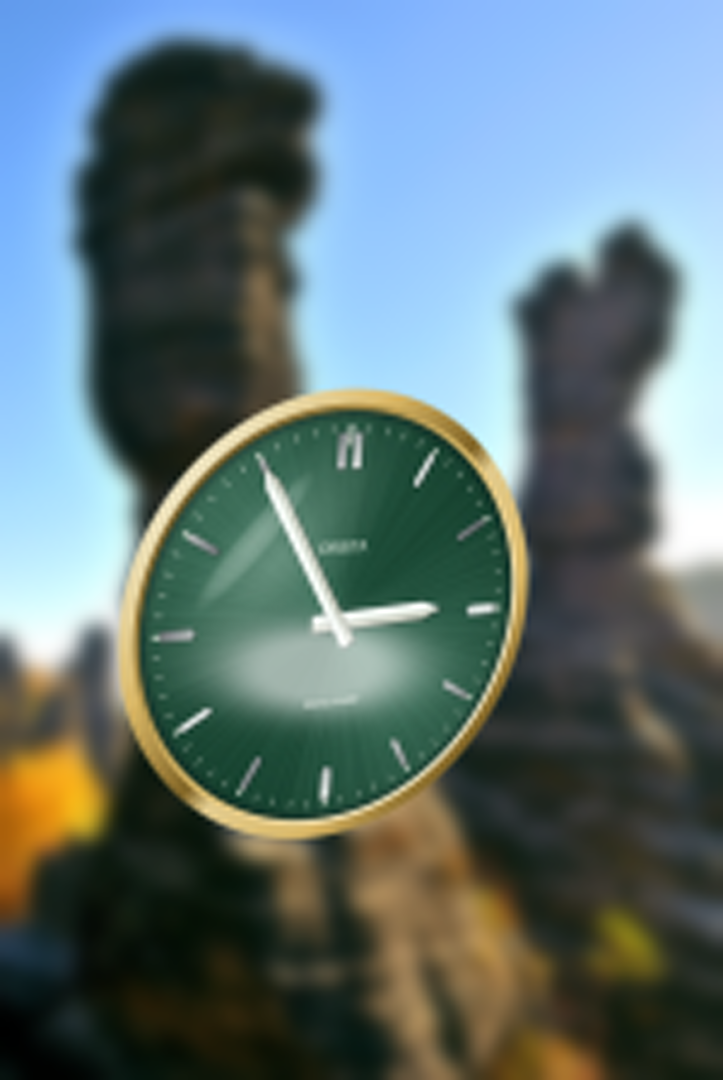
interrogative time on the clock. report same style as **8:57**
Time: **2:55**
